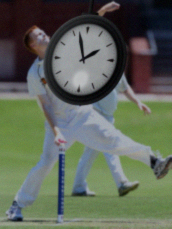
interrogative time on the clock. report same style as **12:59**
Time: **1:57**
